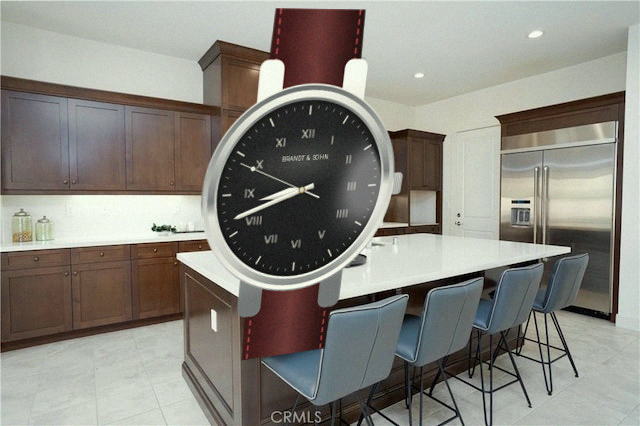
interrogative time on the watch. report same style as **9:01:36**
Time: **8:41:49**
